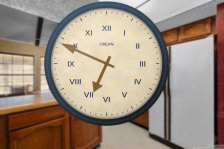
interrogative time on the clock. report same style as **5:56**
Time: **6:49**
